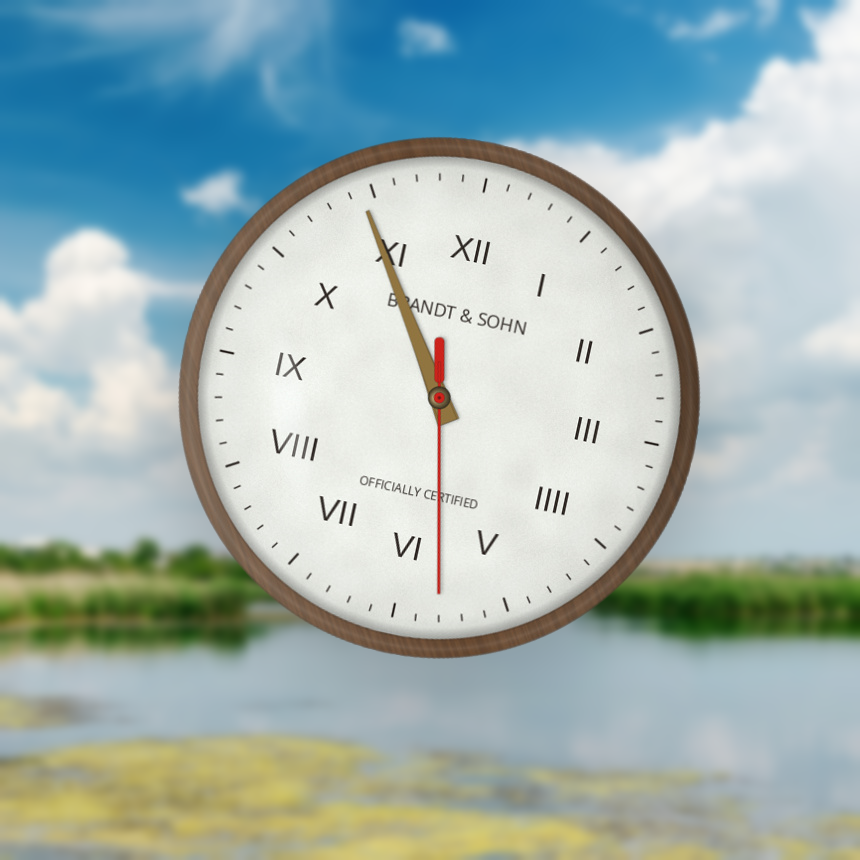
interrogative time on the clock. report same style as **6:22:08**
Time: **10:54:28**
